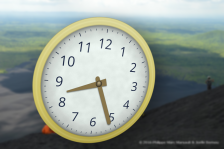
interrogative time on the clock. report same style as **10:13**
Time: **8:26**
